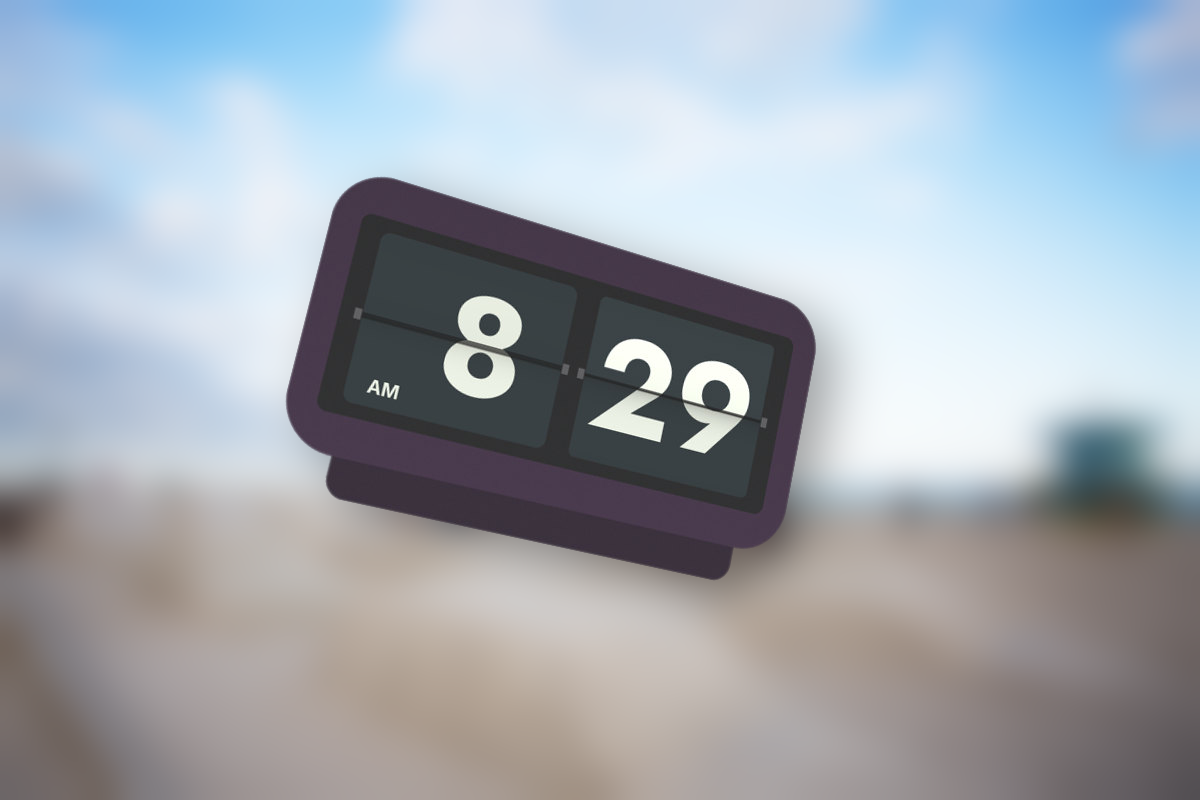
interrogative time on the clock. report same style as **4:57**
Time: **8:29**
